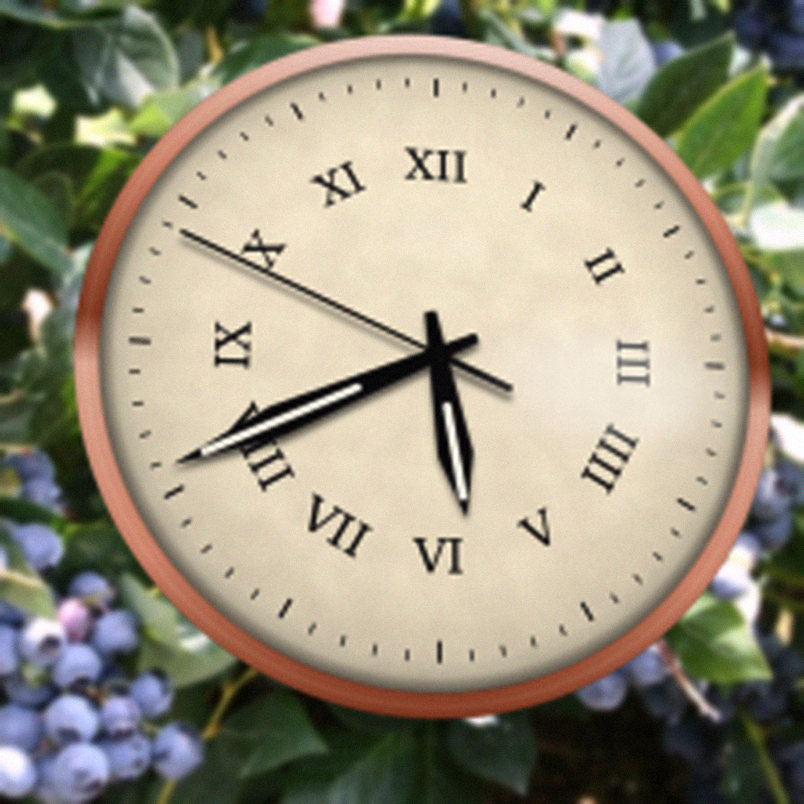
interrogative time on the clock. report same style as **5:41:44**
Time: **5:40:49**
